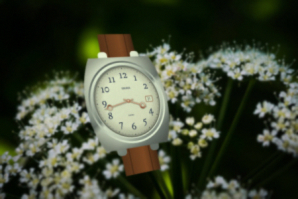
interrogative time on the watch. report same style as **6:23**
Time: **3:43**
